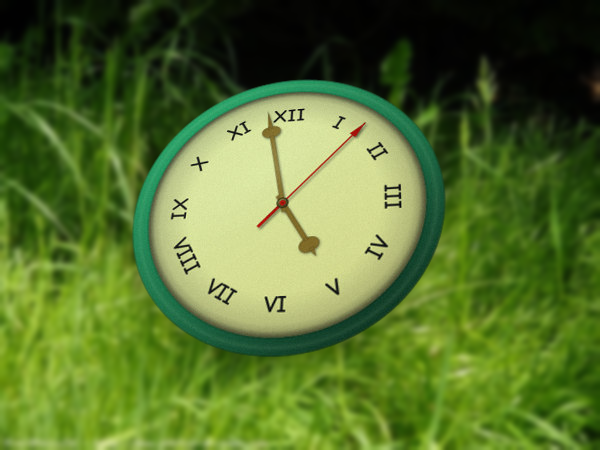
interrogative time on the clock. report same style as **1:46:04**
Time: **4:58:07**
